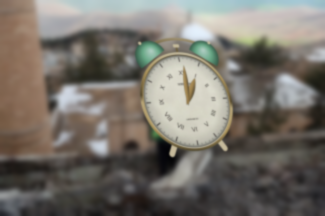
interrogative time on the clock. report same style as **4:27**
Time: **1:01**
